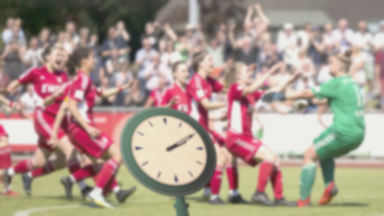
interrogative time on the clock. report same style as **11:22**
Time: **2:10**
